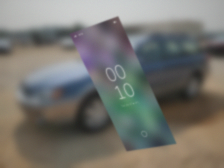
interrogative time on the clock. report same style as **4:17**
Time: **0:10**
